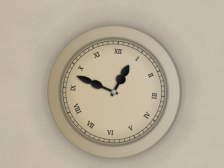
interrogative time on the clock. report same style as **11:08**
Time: **12:48**
